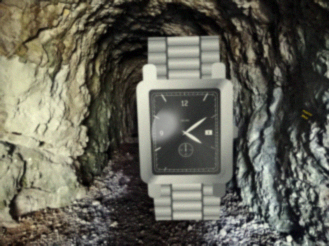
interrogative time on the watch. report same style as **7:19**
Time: **4:09**
